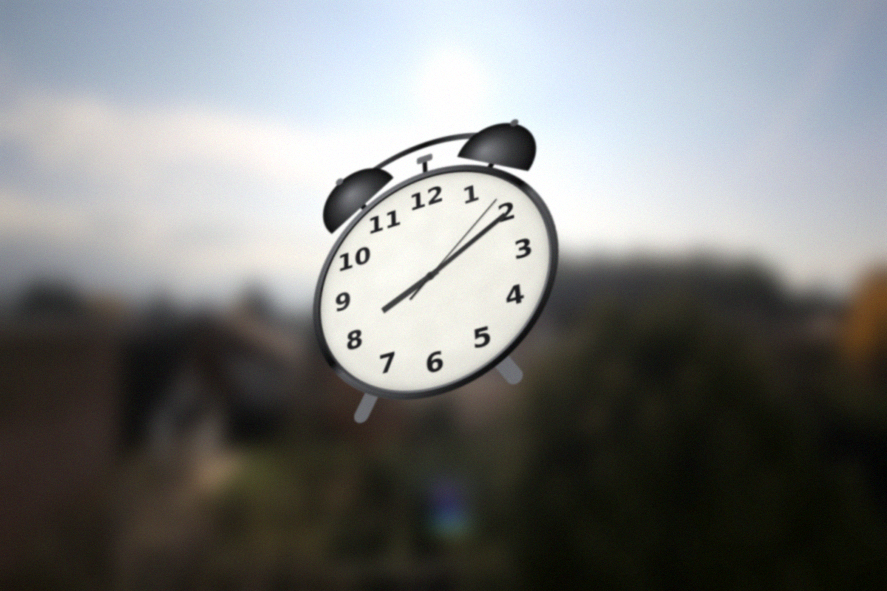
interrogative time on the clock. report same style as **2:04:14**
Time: **8:10:08**
